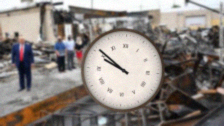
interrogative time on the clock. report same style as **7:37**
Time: **9:51**
